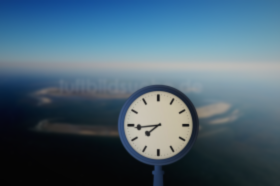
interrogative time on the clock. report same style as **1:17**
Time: **7:44**
